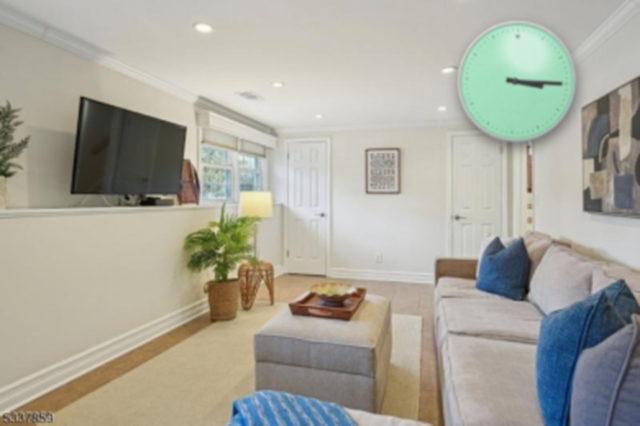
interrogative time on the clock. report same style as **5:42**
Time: **3:15**
